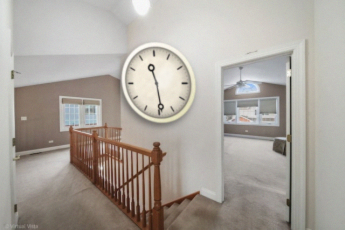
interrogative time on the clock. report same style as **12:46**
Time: **11:29**
